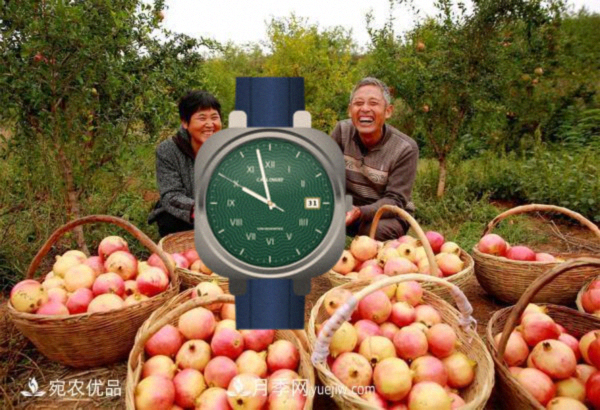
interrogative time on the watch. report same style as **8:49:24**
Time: **9:57:50**
